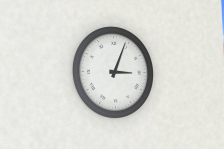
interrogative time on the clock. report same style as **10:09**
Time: **3:04**
